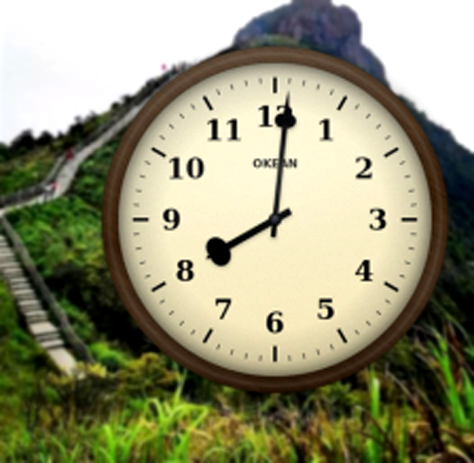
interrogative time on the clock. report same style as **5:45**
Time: **8:01**
